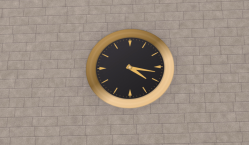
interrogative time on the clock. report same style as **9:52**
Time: **4:17**
